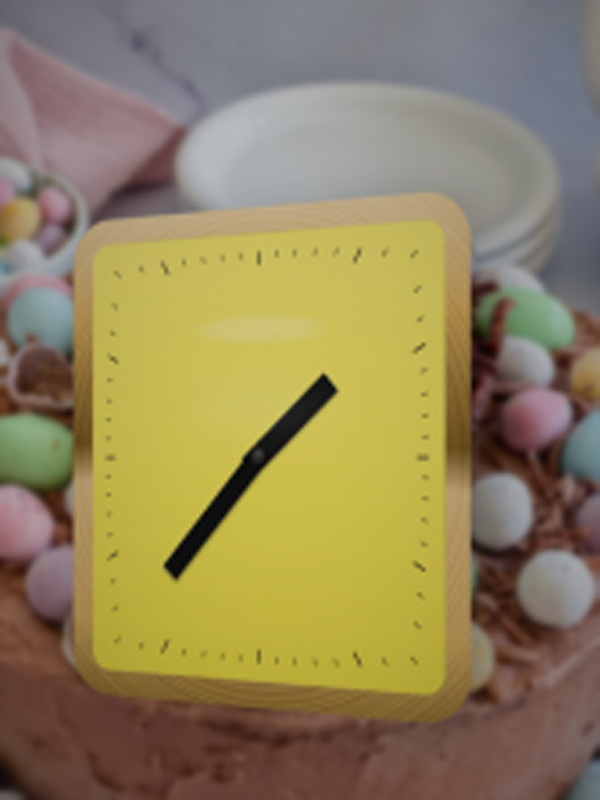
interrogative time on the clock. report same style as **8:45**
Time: **1:37**
